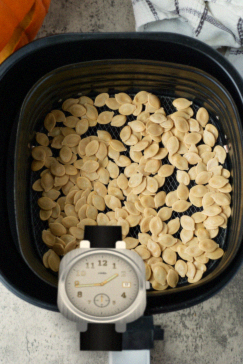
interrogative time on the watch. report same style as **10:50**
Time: **1:44**
